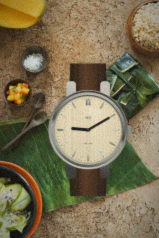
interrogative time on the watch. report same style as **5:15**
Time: **9:10**
